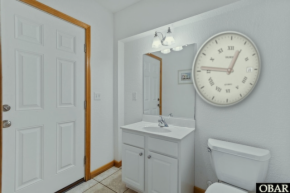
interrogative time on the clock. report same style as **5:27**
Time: **12:46**
